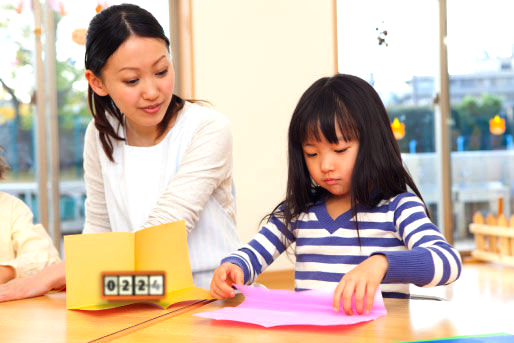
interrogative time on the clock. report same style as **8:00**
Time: **2:24**
